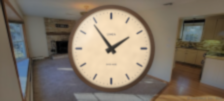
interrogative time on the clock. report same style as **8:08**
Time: **1:54**
